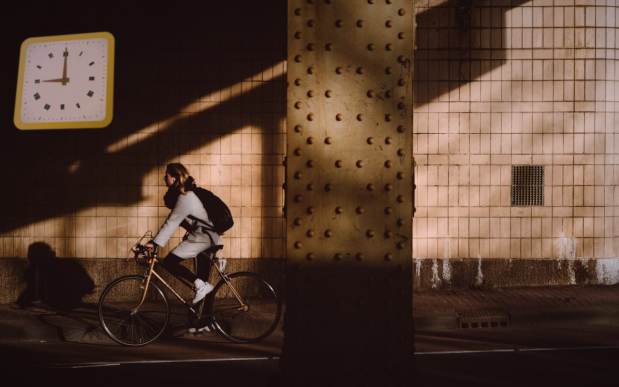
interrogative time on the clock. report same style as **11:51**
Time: **9:00**
